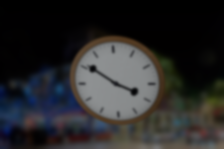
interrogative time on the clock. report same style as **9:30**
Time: **3:51**
